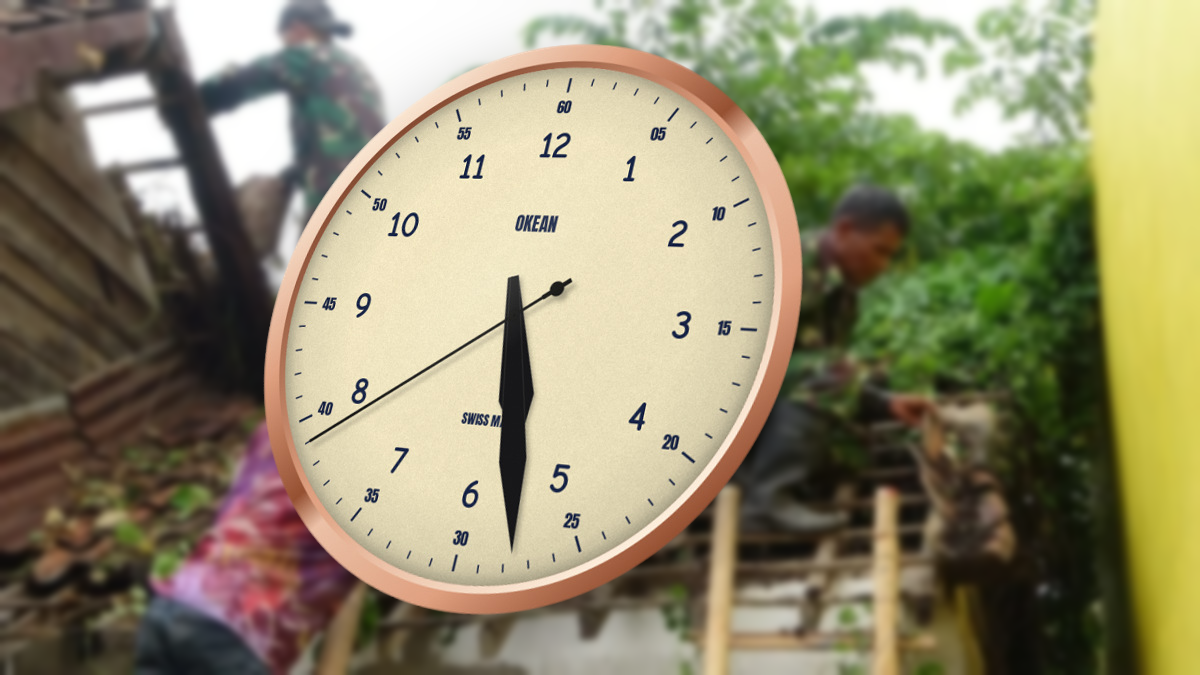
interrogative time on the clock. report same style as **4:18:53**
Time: **5:27:39**
